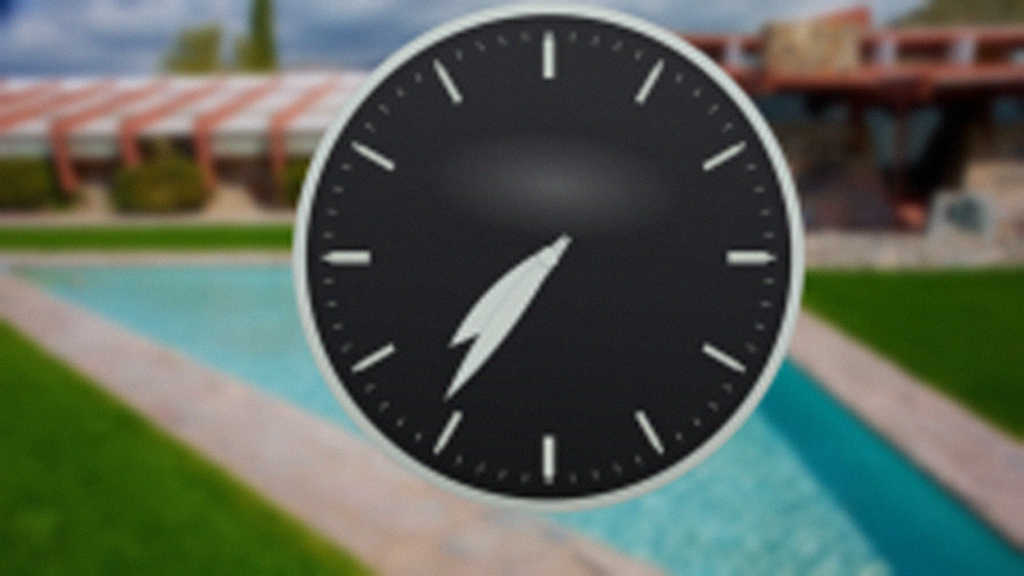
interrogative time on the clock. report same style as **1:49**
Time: **7:36**
